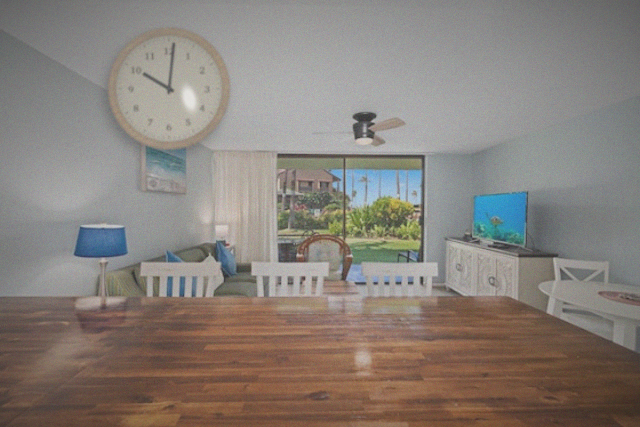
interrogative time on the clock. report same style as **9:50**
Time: **10:01**
